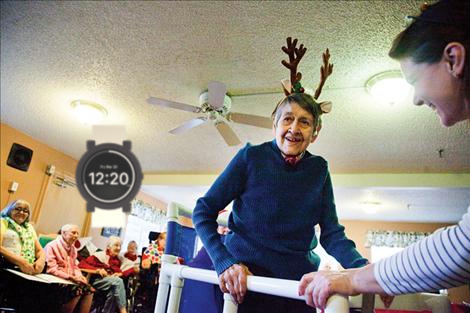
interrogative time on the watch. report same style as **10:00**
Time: **12:20**
